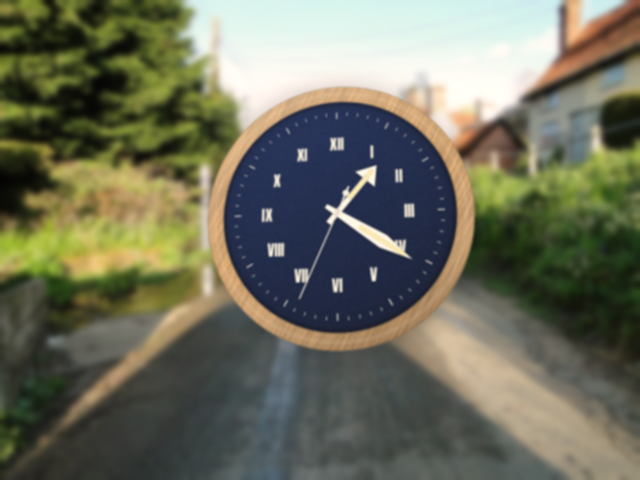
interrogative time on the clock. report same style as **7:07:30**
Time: **1:20:34**
